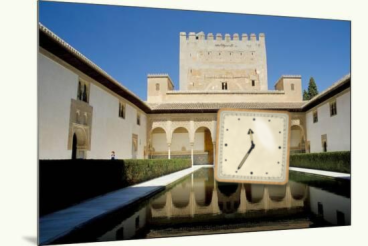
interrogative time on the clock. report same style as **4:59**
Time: **11:35**
